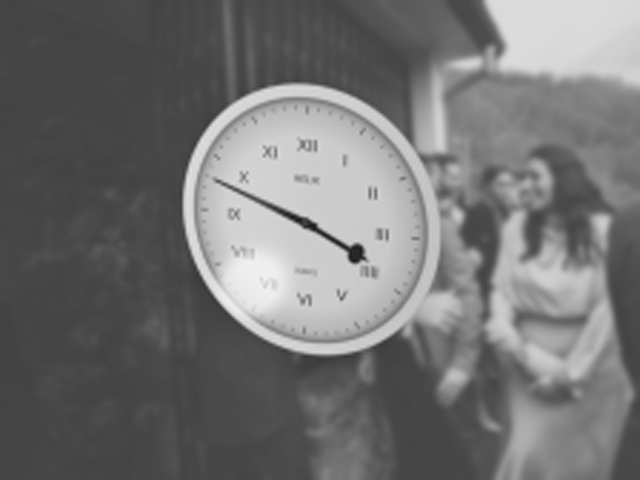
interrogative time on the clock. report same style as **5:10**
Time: **3:48**
